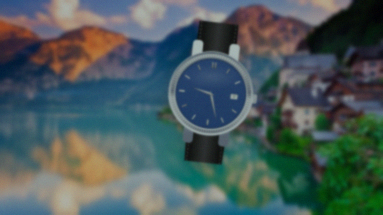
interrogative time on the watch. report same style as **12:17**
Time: **9:27**
